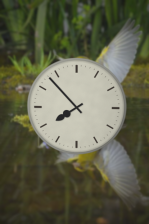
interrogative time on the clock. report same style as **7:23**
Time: **7:53**
